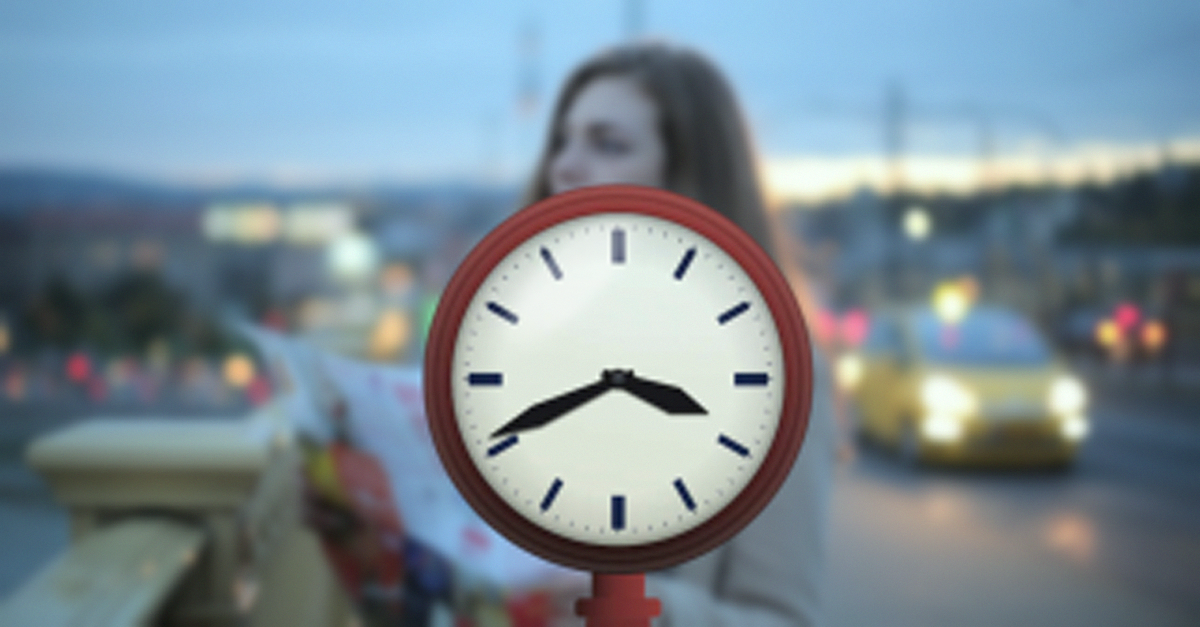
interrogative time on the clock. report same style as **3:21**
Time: **3:41**
